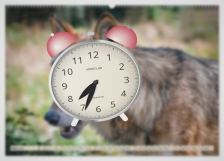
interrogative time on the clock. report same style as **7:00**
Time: **7:34**
